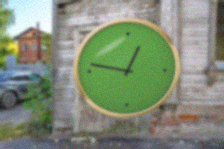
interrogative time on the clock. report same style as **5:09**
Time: **12:47**
